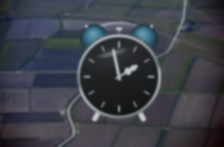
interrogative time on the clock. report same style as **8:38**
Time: **1:58**
